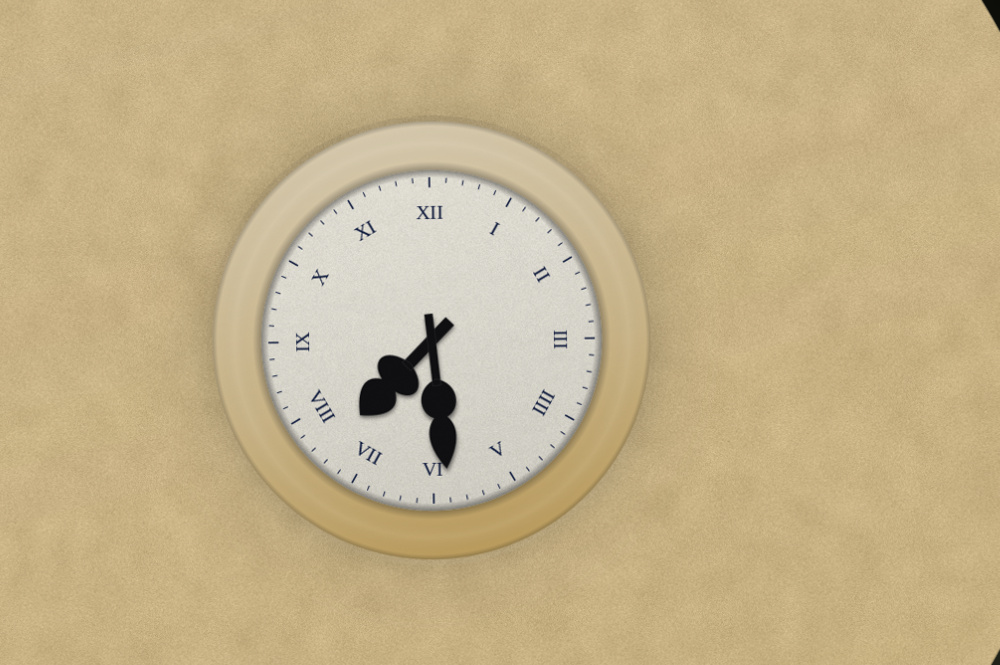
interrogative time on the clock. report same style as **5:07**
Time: **7:29**
